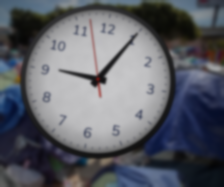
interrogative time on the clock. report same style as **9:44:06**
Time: **9:04:57**
